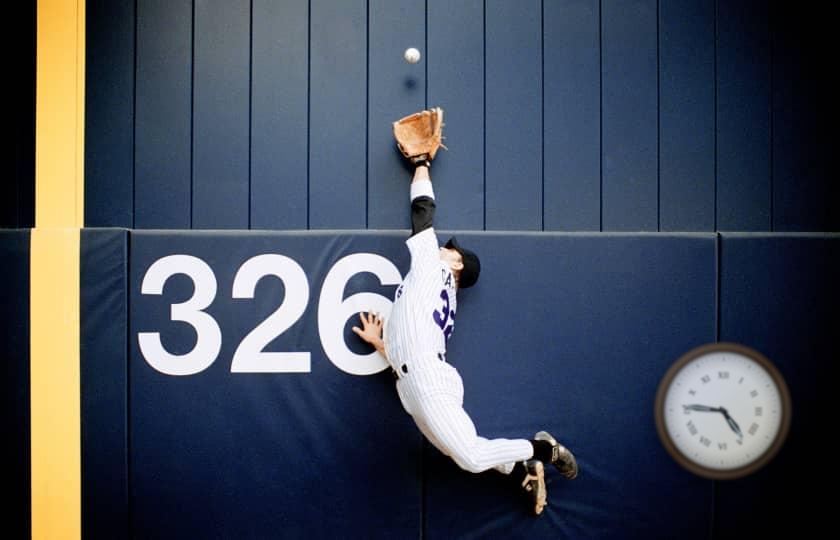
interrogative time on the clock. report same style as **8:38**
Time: **4:46**
